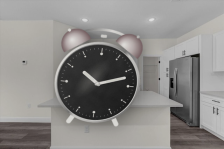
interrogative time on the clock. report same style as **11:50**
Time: **10:12**
